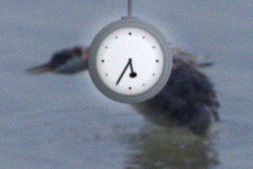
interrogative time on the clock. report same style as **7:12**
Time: **5:35**
